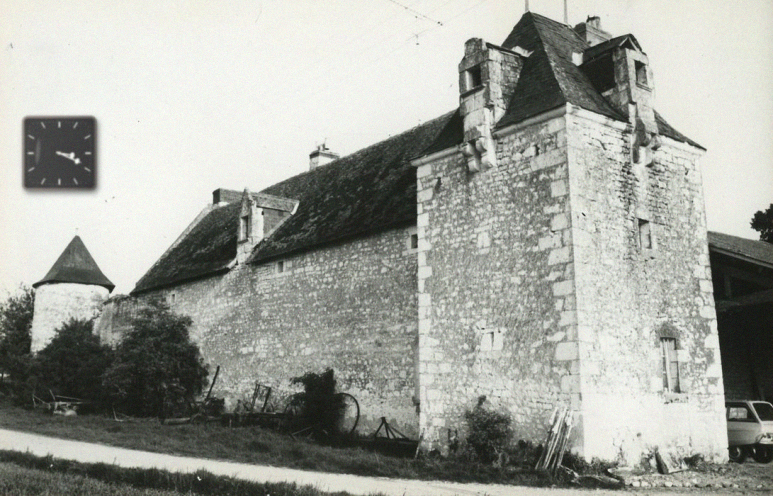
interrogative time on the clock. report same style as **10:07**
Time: **3:19**
